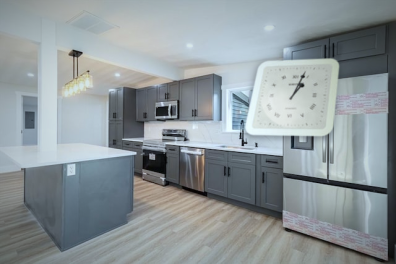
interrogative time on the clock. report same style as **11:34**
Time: **1:03**
